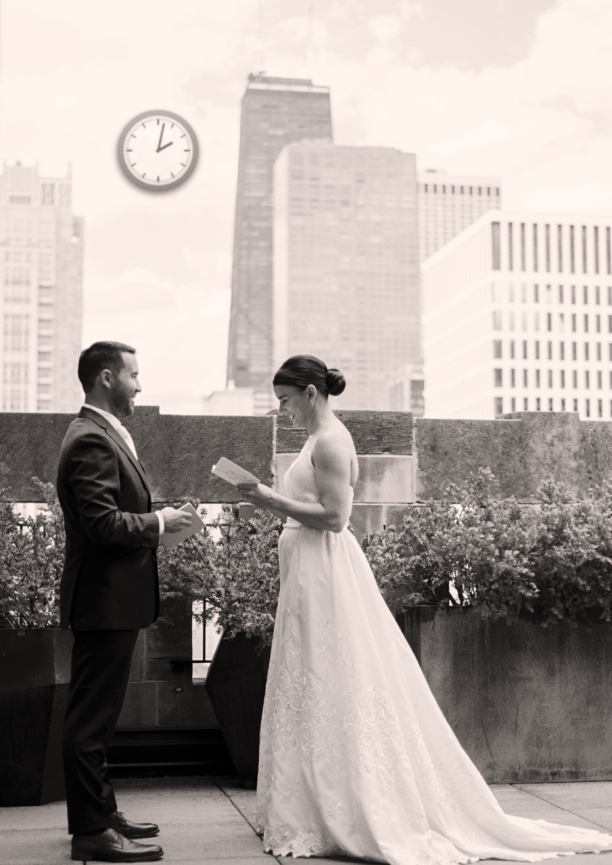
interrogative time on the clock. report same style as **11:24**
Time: **2:02**
